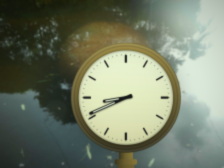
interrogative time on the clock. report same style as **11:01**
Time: **8:41**
